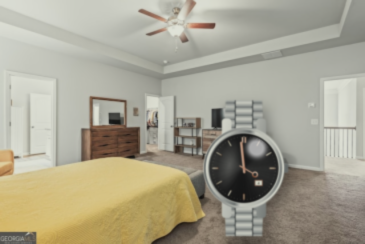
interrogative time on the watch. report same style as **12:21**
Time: **3:59**
